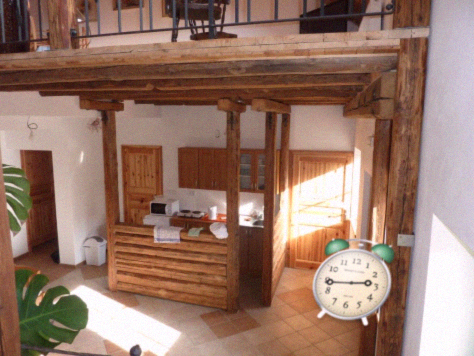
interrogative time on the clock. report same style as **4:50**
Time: **2:44**
